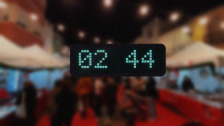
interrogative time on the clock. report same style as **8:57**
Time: **2:44**
